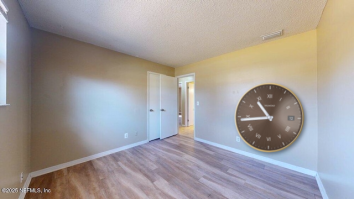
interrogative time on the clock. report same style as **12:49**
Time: **10:44**
